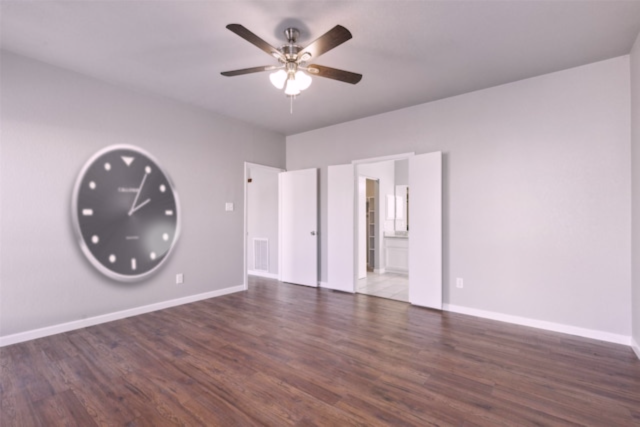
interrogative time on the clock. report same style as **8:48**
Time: **2:05**
